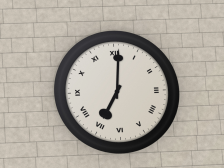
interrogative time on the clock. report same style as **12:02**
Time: **7:01**
